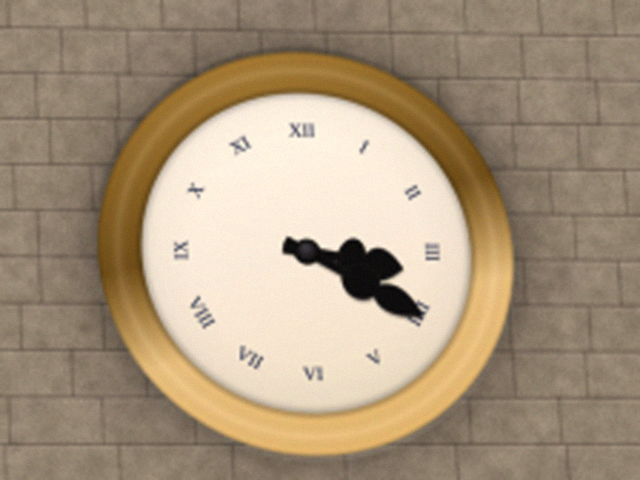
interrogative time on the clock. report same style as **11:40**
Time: **3:20**
